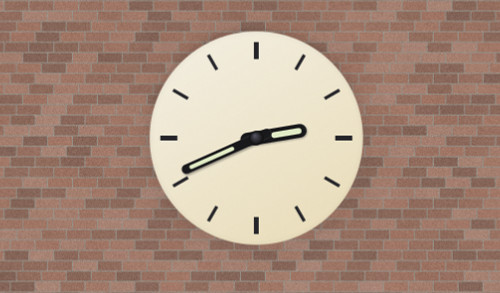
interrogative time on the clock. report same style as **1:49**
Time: **2:41**
